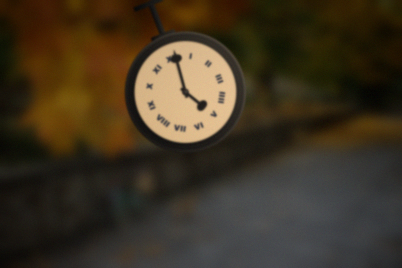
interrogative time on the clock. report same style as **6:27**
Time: **5:01**
